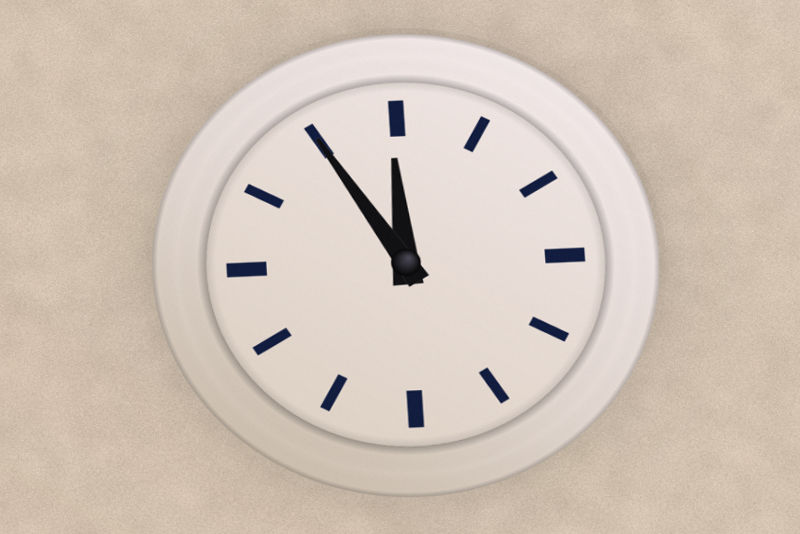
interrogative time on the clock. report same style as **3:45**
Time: **11:55**
